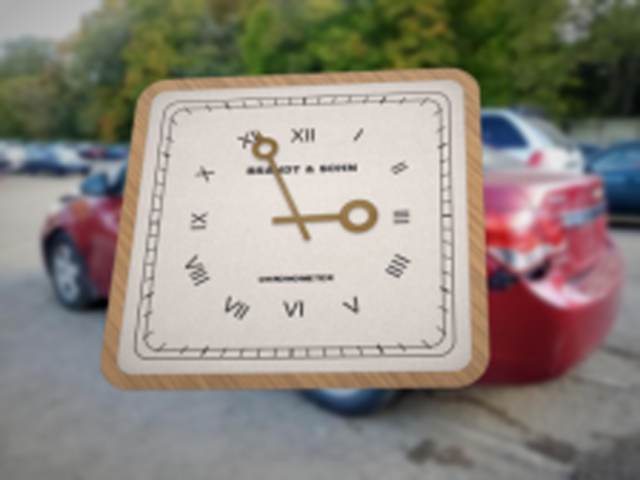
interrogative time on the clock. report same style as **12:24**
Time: **2:56**
